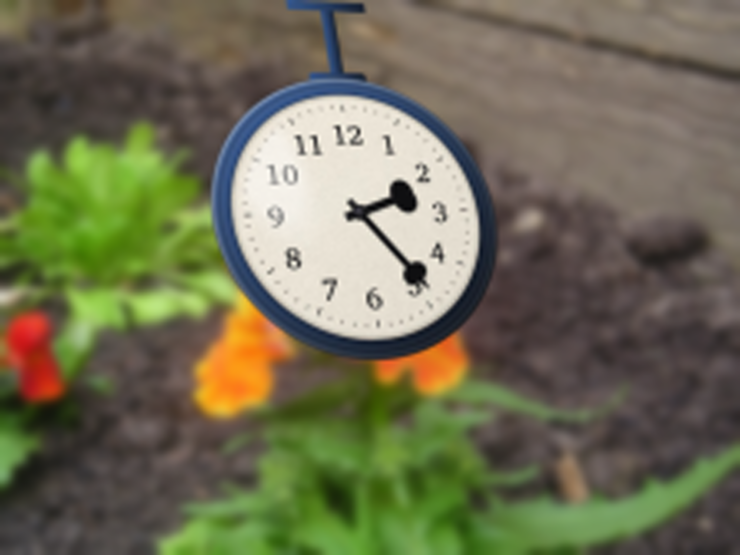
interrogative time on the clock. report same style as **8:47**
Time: **2:24**
